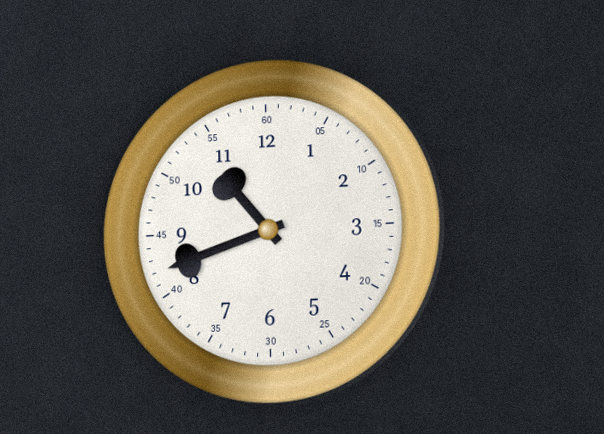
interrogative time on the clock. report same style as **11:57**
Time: **10:42**
